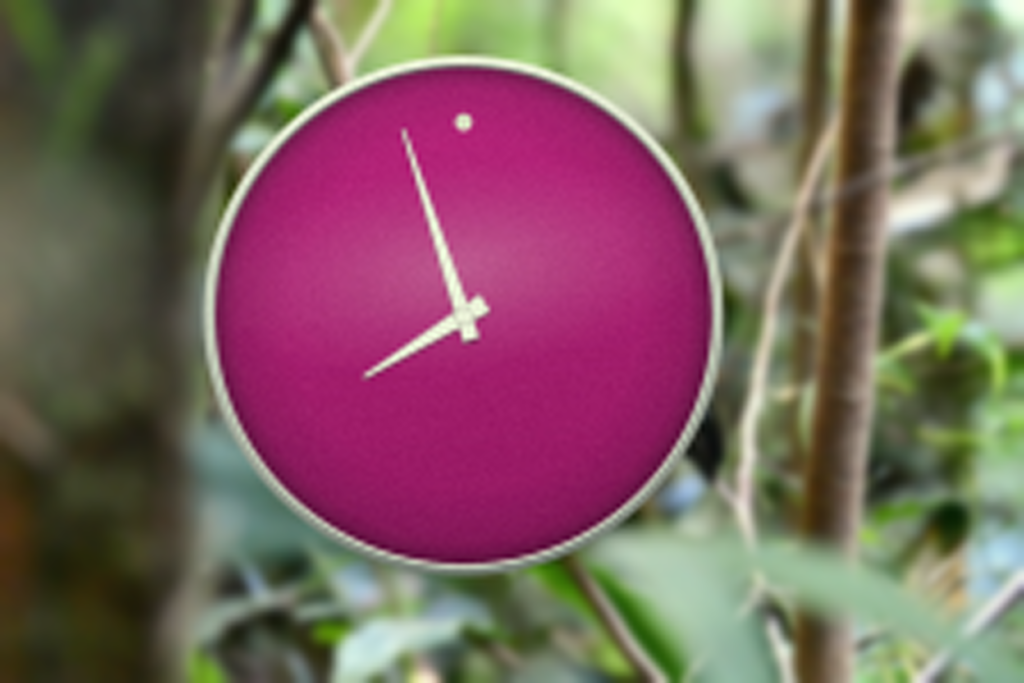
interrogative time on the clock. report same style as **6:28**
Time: **7:57**
